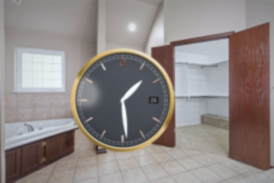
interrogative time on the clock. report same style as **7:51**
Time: **1:29**
